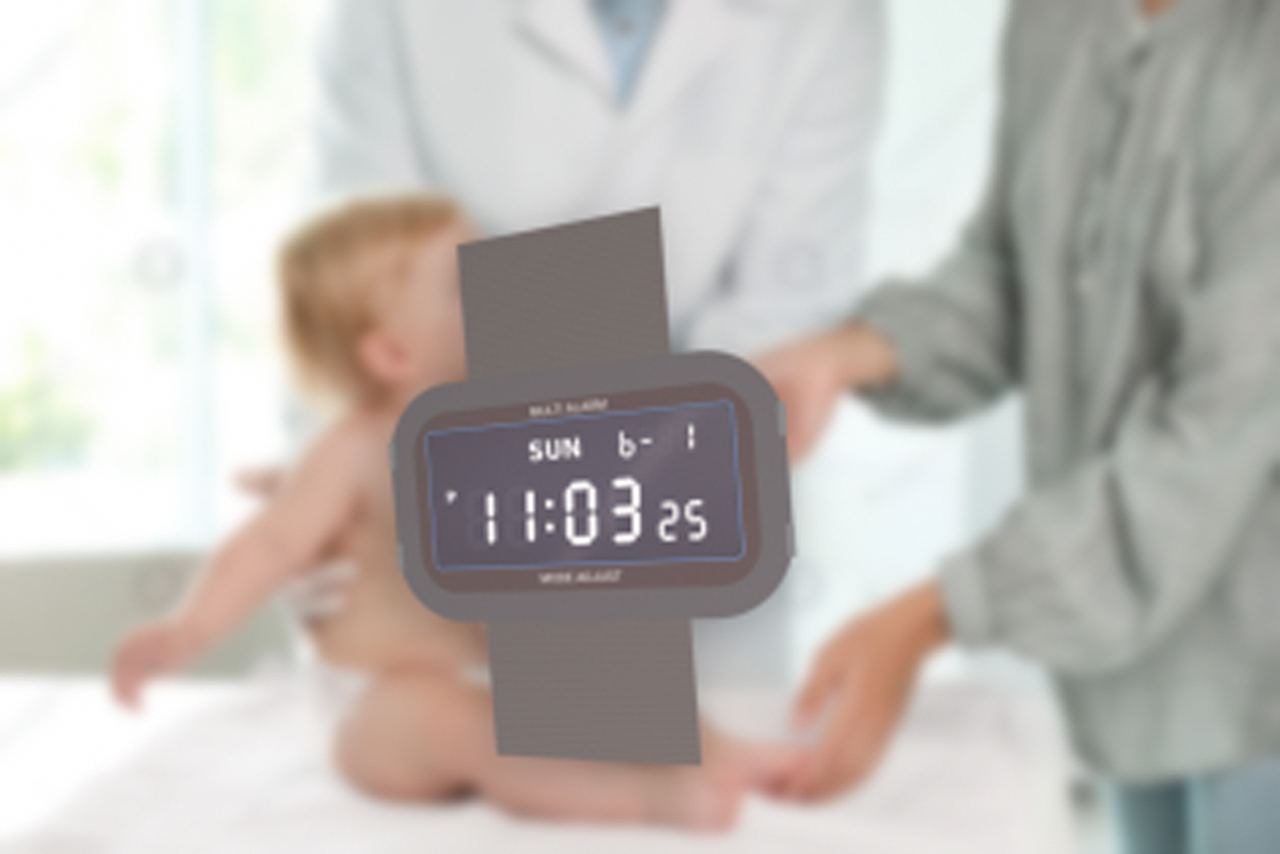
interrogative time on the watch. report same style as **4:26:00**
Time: **11:03:25**
